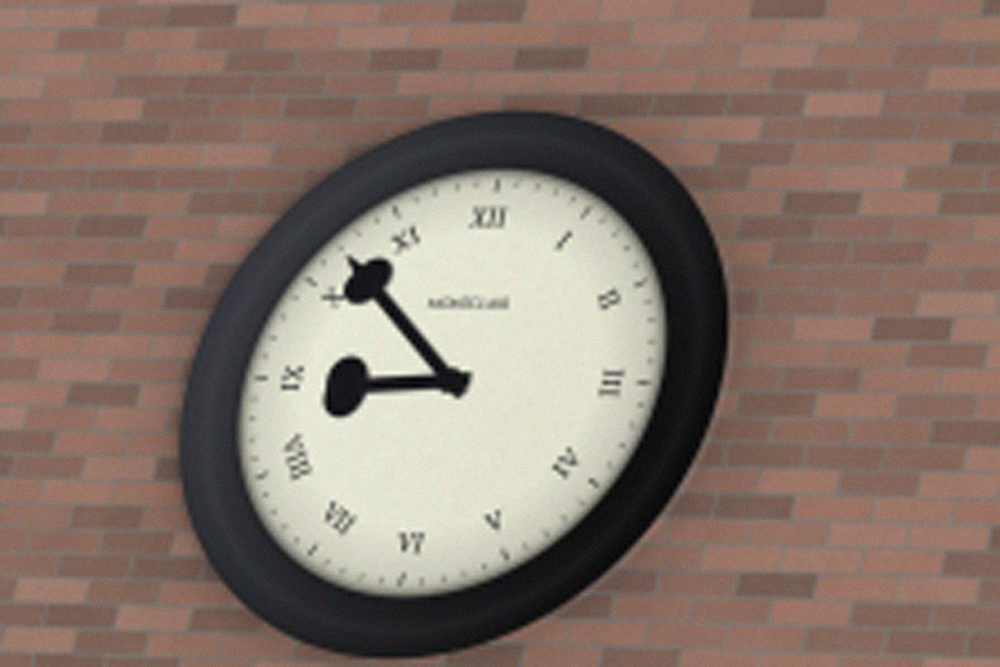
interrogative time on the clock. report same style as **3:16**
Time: **8:52**
